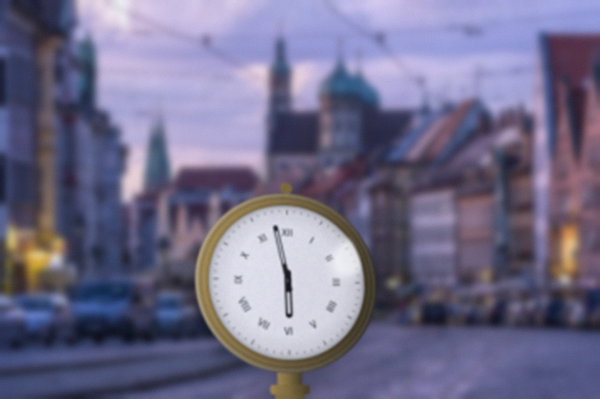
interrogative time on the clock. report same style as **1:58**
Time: **5:58**
